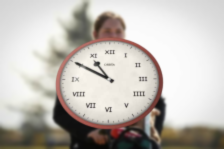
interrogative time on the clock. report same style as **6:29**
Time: **10:50**
